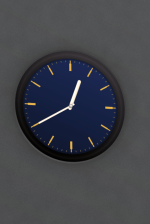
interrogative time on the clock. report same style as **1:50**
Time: **12:40**
